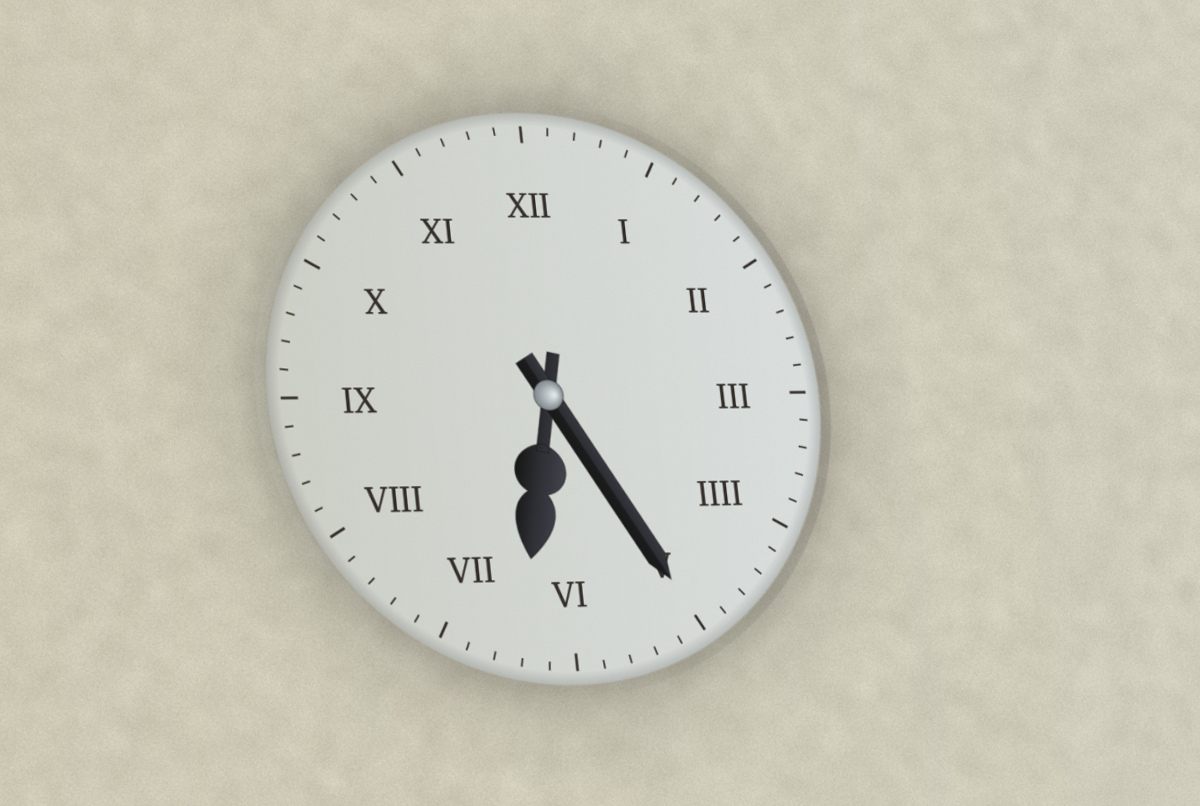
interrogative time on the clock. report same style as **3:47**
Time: **6:25**
